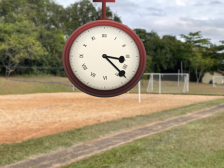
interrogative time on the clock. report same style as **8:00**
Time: **3:23**
